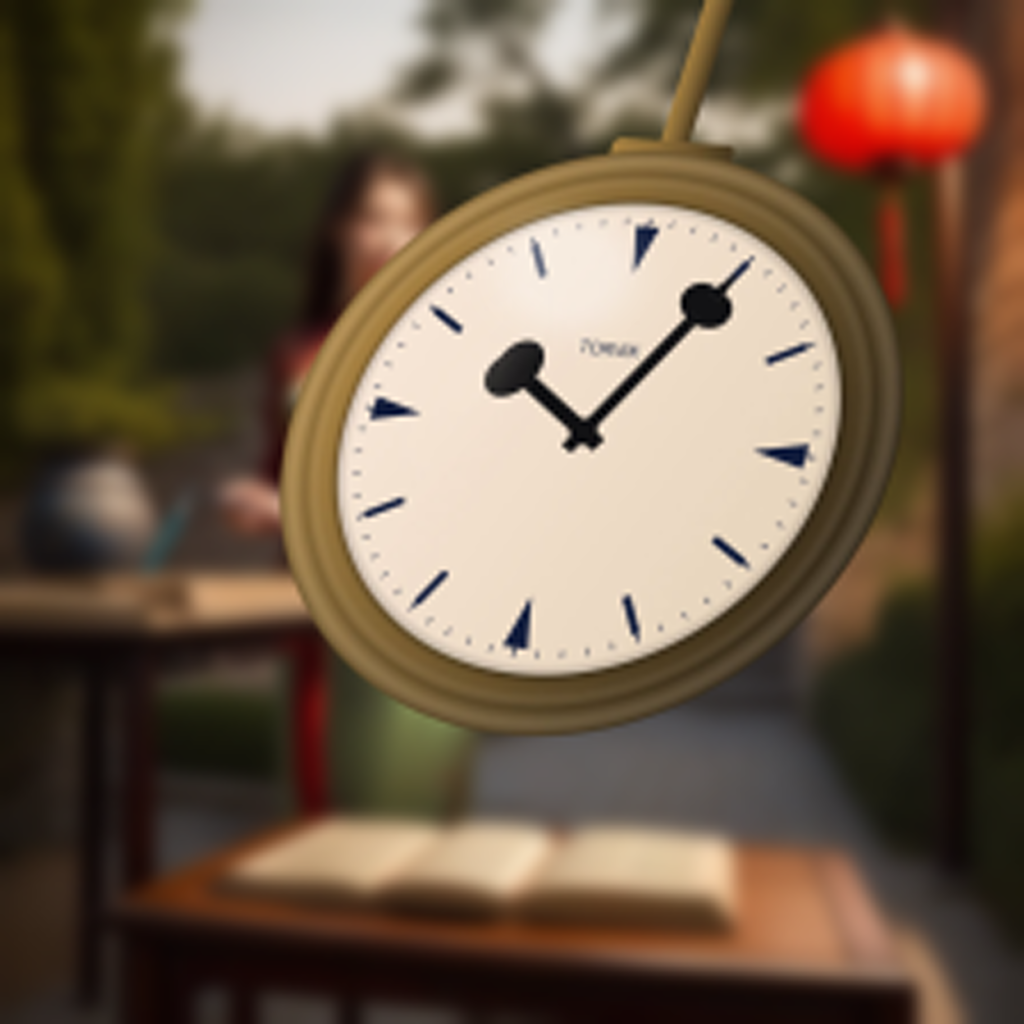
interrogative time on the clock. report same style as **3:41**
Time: **10:05**
